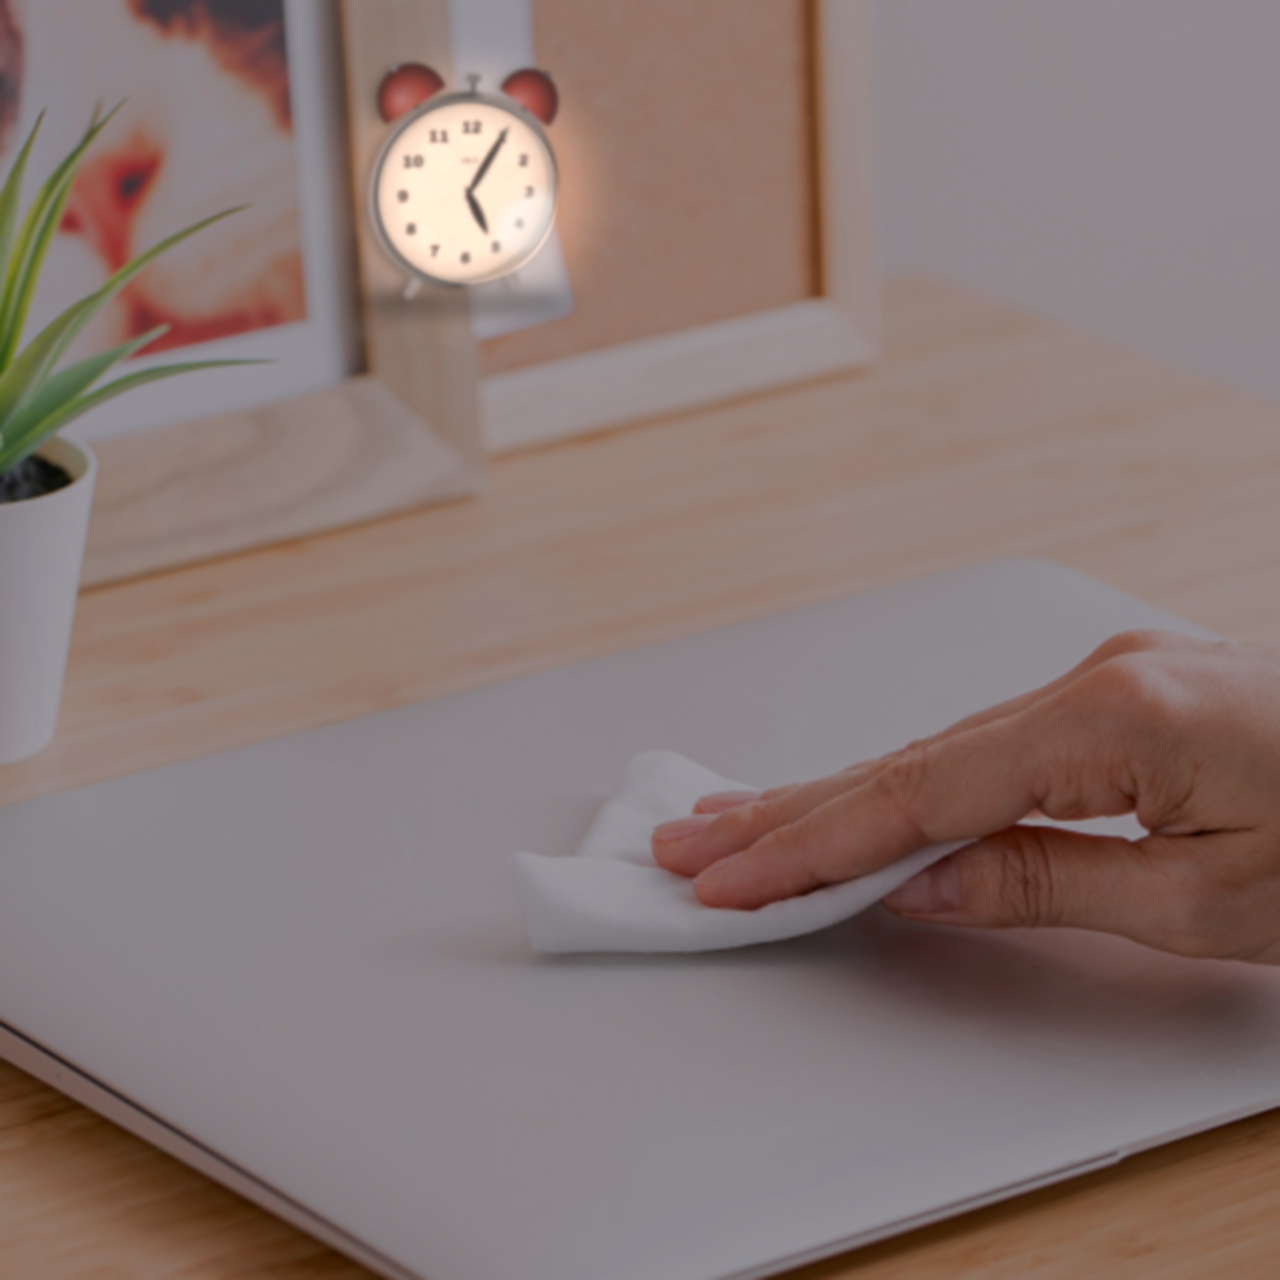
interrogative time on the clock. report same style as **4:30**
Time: **5:05**
